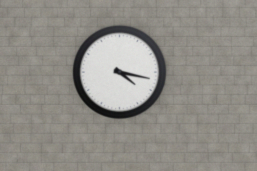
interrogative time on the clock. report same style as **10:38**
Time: **4:17**
